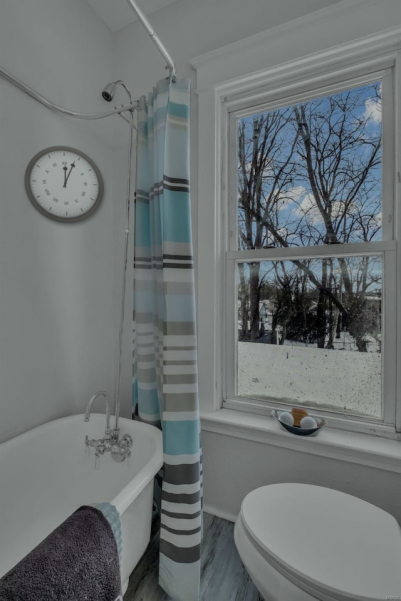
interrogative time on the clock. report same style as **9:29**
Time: **12:04**
